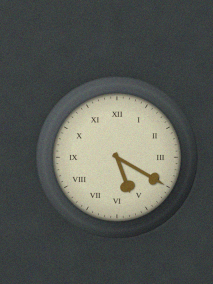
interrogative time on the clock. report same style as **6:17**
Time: **5:20**
